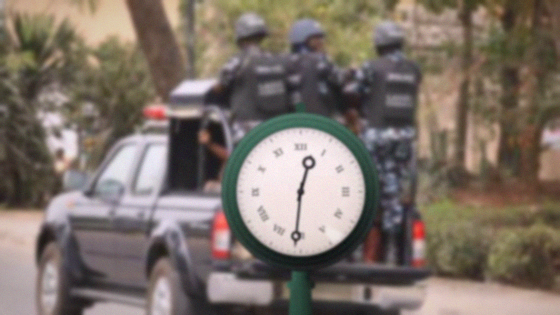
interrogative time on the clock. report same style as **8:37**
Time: **12:31**
